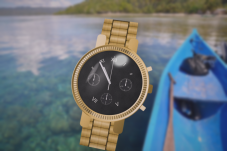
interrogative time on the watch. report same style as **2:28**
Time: **10:54**
